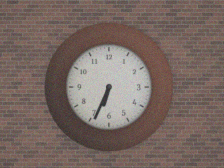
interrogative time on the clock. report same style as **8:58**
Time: **6:34**
